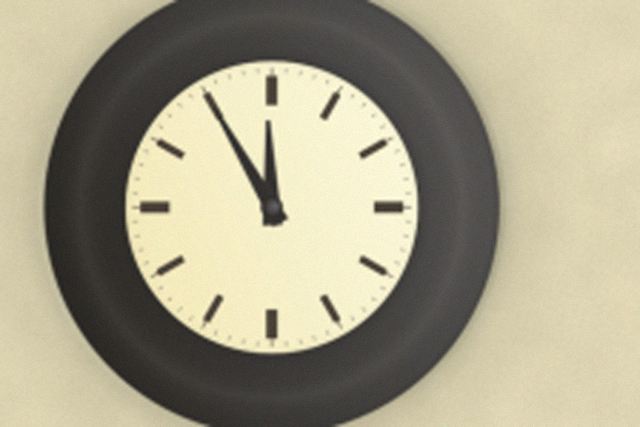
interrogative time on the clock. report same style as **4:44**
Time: **11:55**
